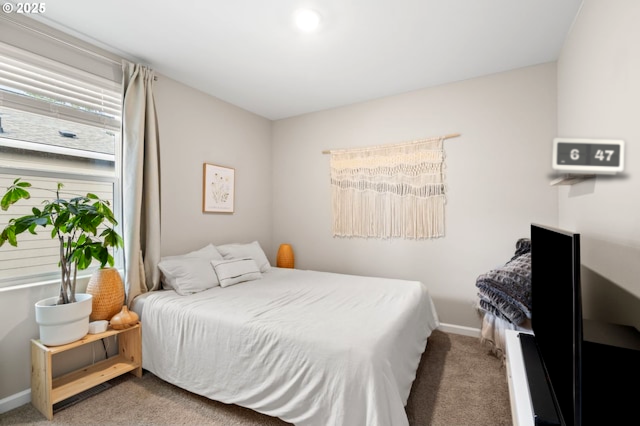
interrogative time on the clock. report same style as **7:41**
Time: **6:47**
